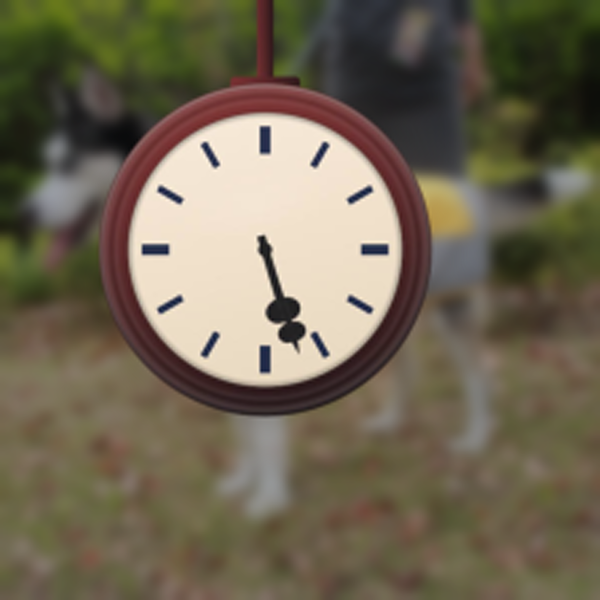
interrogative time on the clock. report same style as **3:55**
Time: **5:27**
